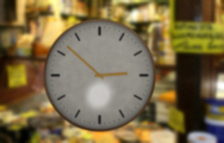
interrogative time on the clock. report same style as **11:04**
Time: **2:52**
